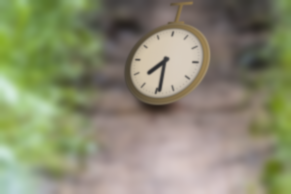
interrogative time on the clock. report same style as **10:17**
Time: **7:29**
